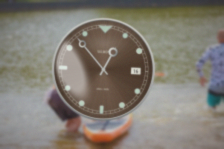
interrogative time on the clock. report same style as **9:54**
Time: **12:53**
